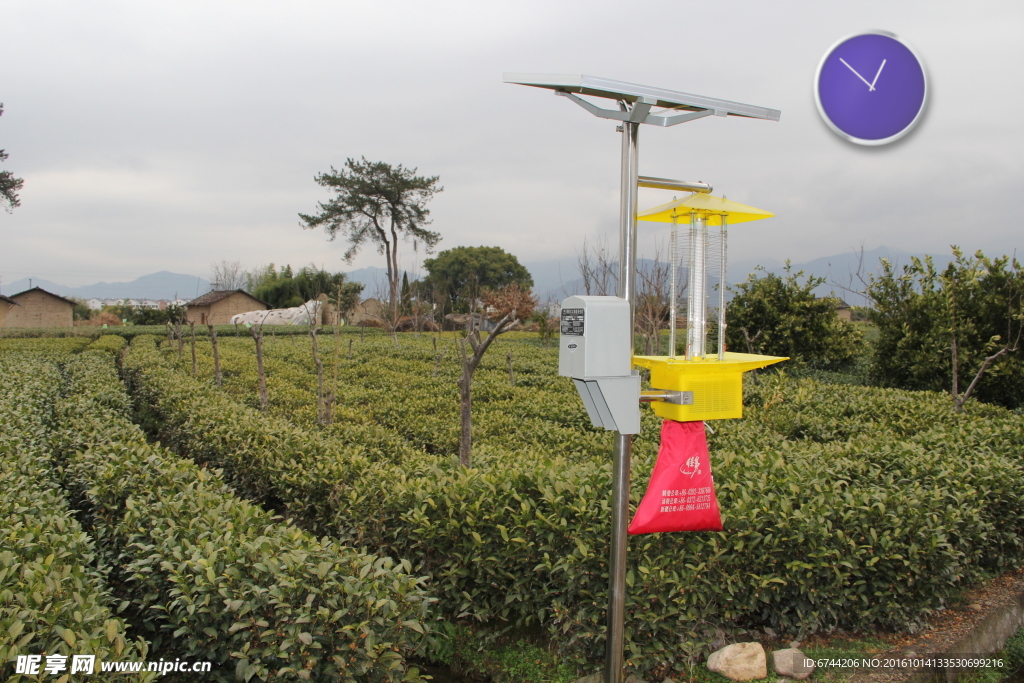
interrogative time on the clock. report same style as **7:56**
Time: **12:52**
